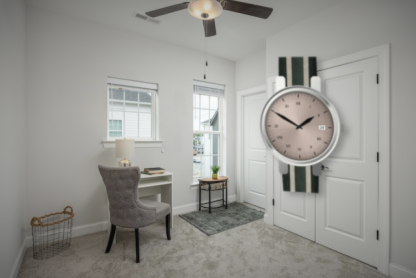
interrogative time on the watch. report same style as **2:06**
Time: **1:50**
